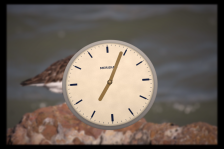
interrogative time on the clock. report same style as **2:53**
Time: **7:04**
